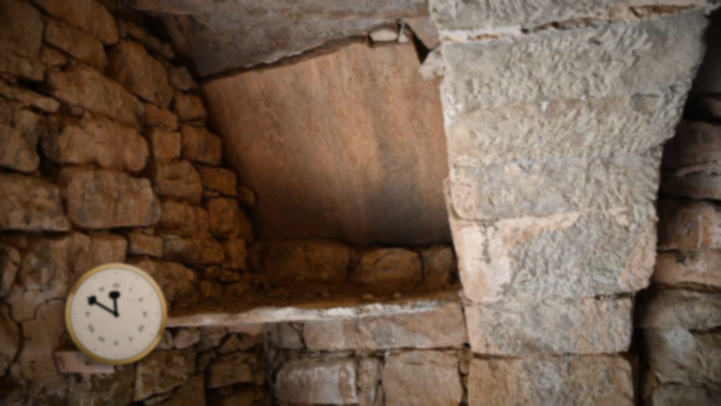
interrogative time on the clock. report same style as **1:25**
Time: **11:50**
